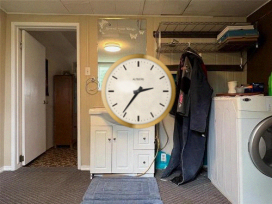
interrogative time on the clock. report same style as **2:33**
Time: **2:36**
